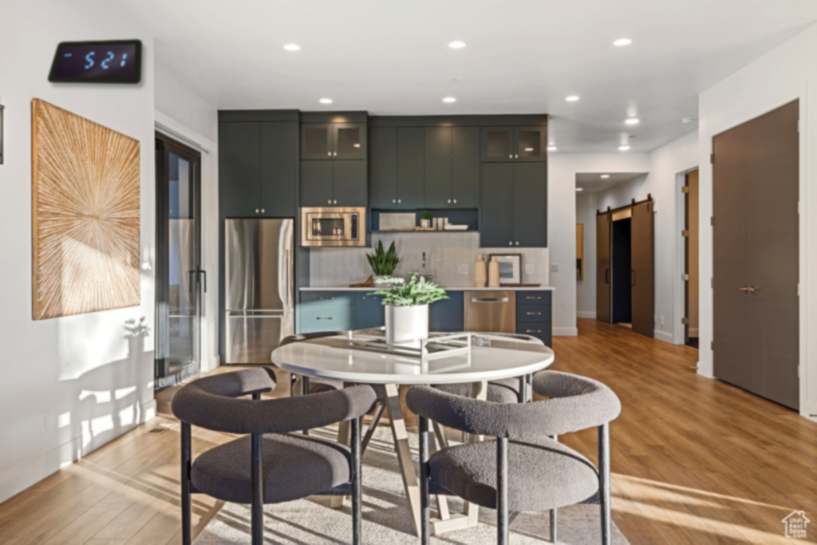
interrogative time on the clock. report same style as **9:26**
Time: **5:21**
